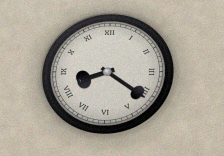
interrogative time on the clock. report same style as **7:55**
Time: **8:21**
